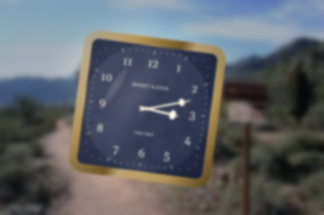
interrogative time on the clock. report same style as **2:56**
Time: **3:12**
